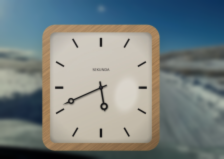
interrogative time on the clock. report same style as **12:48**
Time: **5:41**
